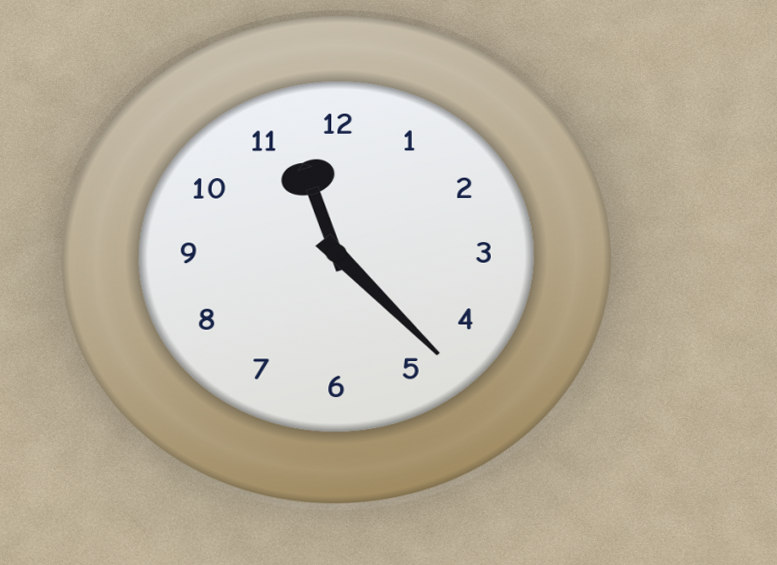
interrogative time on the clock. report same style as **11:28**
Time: **11:23**
